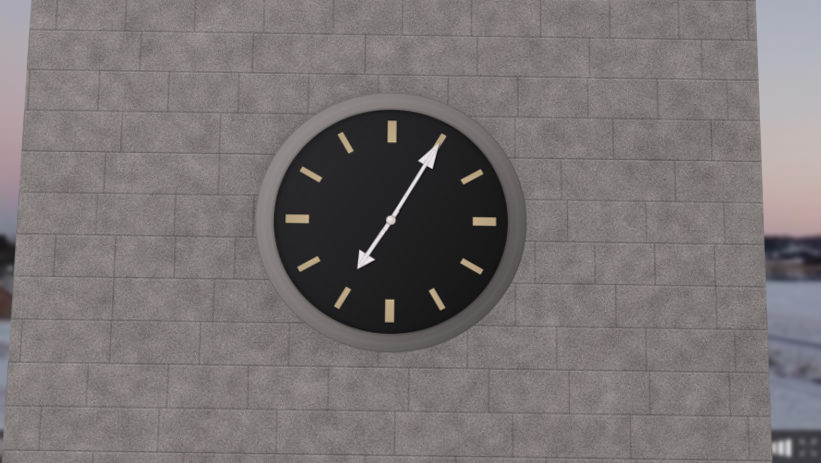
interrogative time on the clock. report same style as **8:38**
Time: **7:05**
